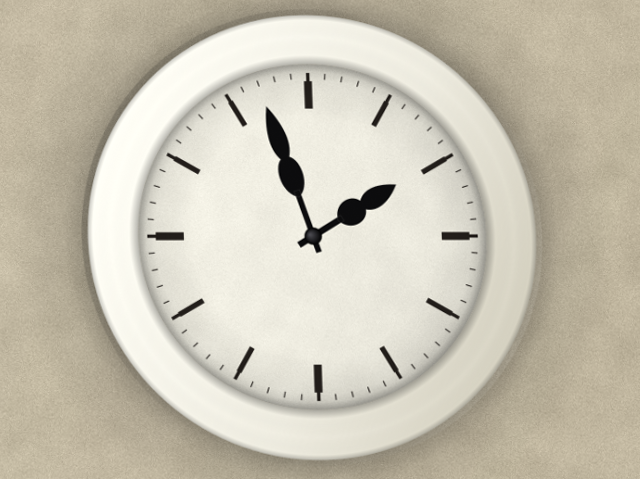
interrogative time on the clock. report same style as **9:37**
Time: **1:57**
